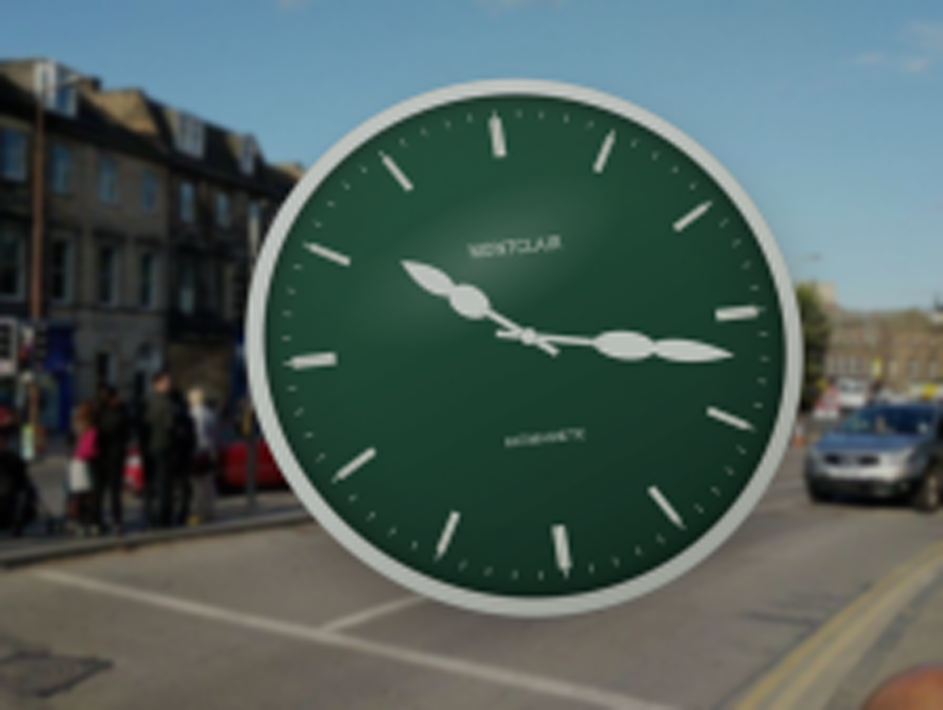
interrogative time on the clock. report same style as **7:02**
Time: **10:17**
